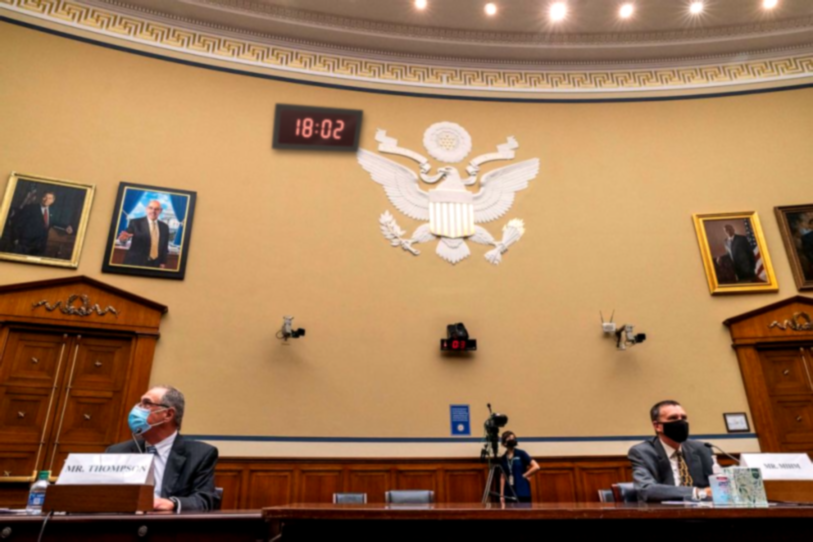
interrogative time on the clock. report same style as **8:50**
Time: **18:02**
